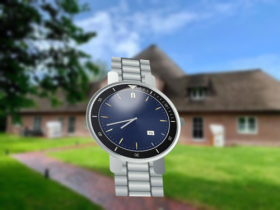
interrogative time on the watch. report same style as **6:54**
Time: **7:42**
